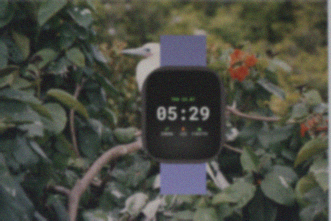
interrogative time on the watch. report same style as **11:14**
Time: **5:29**
